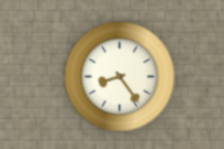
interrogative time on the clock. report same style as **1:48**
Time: **8:24**
